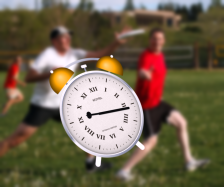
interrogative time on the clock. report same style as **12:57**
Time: **9:16**
